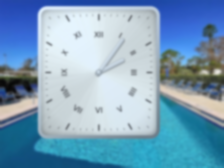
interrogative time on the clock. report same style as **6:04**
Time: **2:06**
